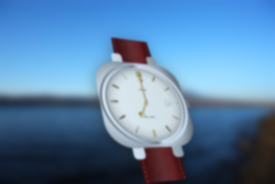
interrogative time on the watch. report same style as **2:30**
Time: **7:00**
